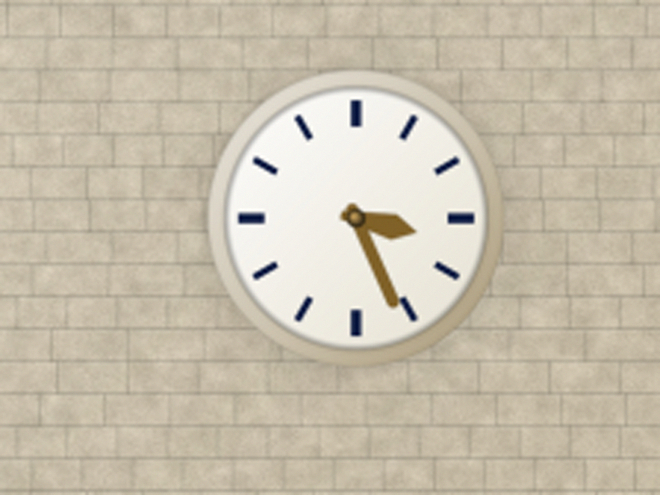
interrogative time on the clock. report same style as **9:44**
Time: **3:26**
